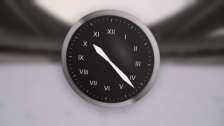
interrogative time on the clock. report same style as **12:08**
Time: **10:22**
